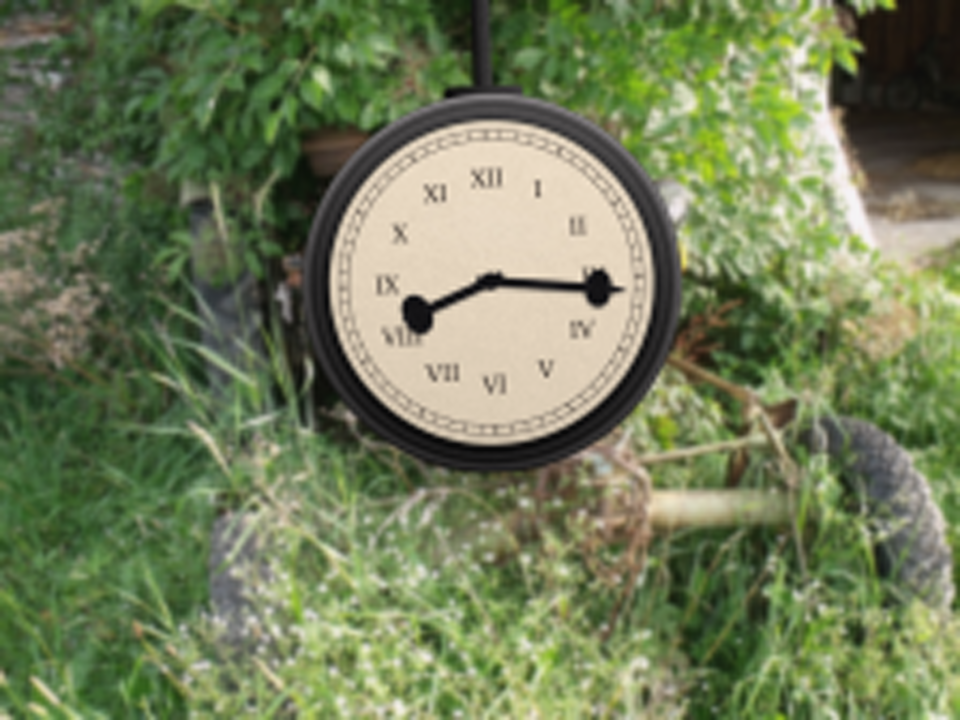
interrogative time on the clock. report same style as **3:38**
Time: **8:16**
